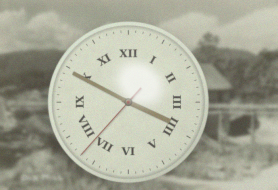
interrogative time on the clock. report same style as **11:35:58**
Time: **3:49:37**
